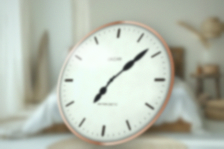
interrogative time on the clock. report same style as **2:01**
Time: **7:08**
